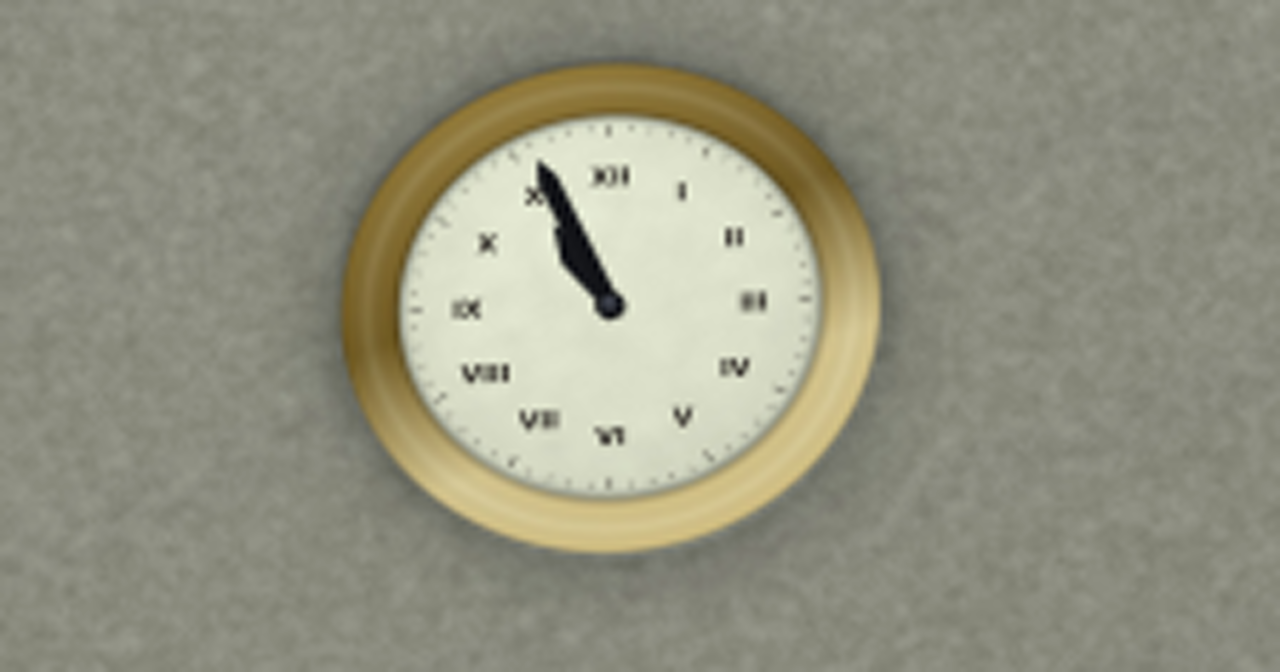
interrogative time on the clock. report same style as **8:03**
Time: **10:56**
